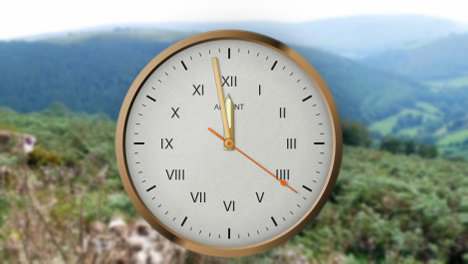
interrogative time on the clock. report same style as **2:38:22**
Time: **11:58:21**
